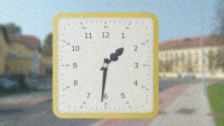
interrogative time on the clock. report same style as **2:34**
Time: **1:31**
